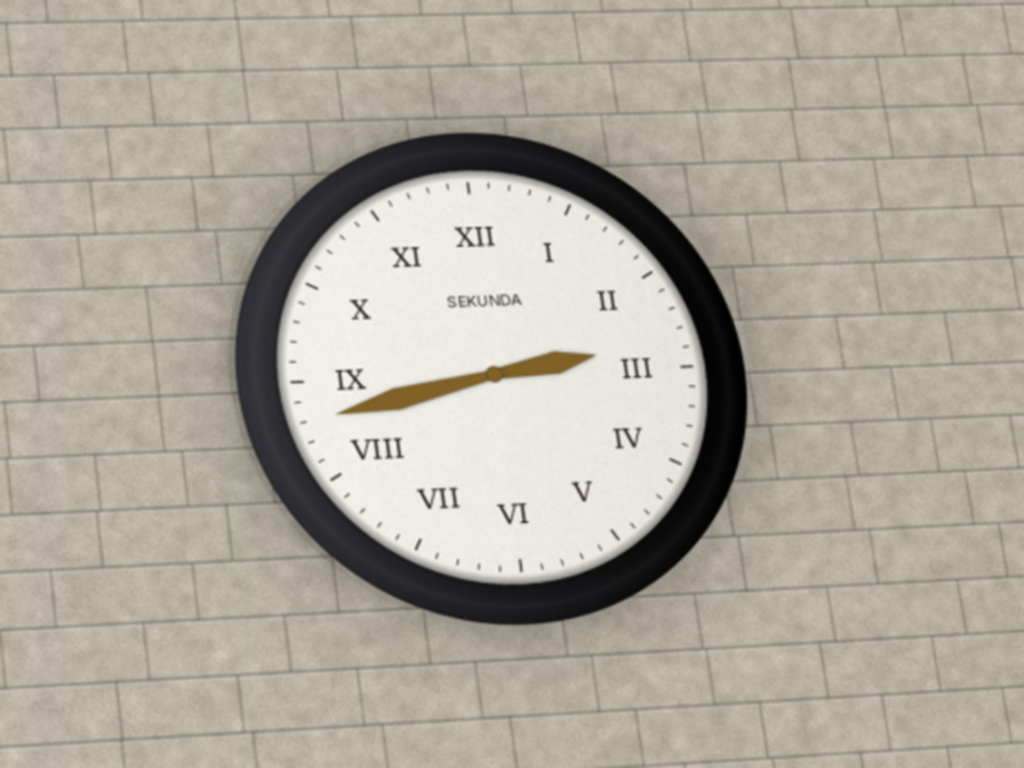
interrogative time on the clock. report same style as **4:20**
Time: **2:43**
